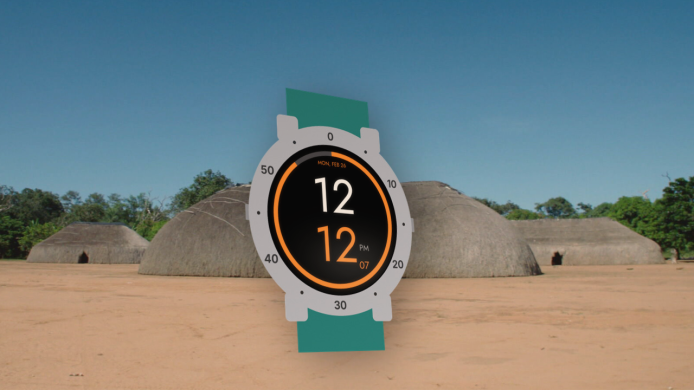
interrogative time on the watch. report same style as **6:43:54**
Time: **12:12:07**
